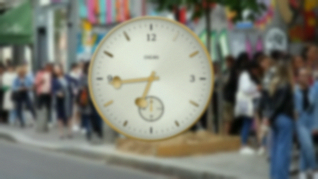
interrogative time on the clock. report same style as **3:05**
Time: **6:44**
